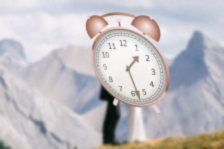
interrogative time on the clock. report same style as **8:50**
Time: **1:28**
